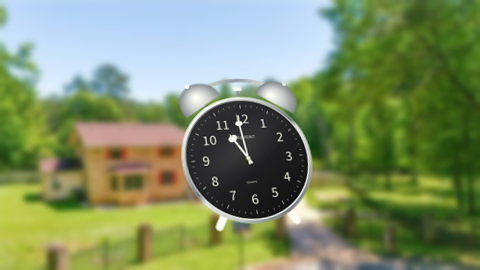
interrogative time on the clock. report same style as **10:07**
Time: **10:59**
